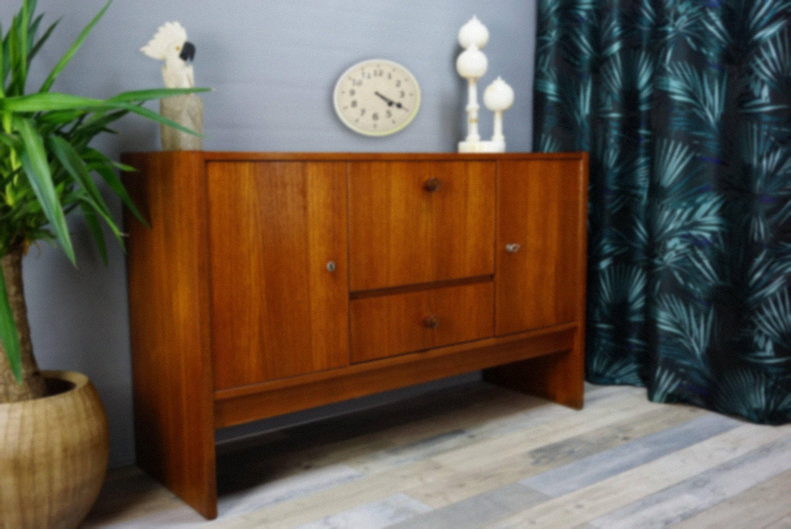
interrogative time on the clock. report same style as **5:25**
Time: **4:20**
